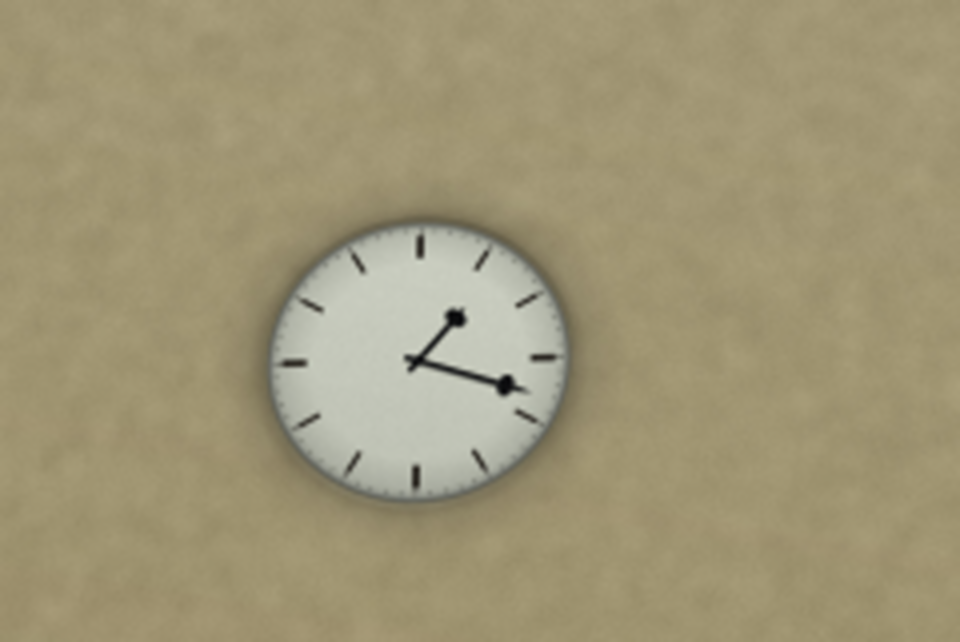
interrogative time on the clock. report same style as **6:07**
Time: **1:18**
